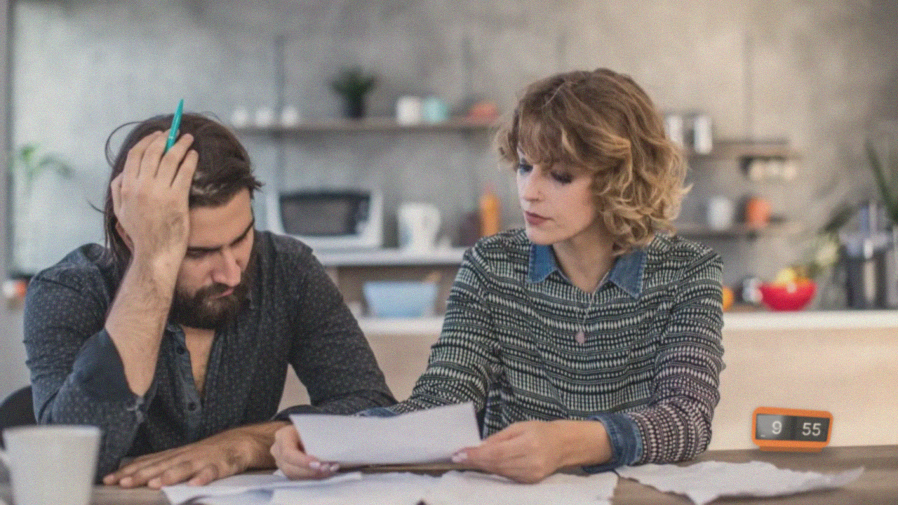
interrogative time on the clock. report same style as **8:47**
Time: **9:55**
